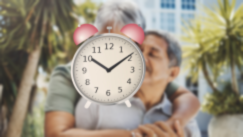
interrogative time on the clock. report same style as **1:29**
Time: **10:09**
